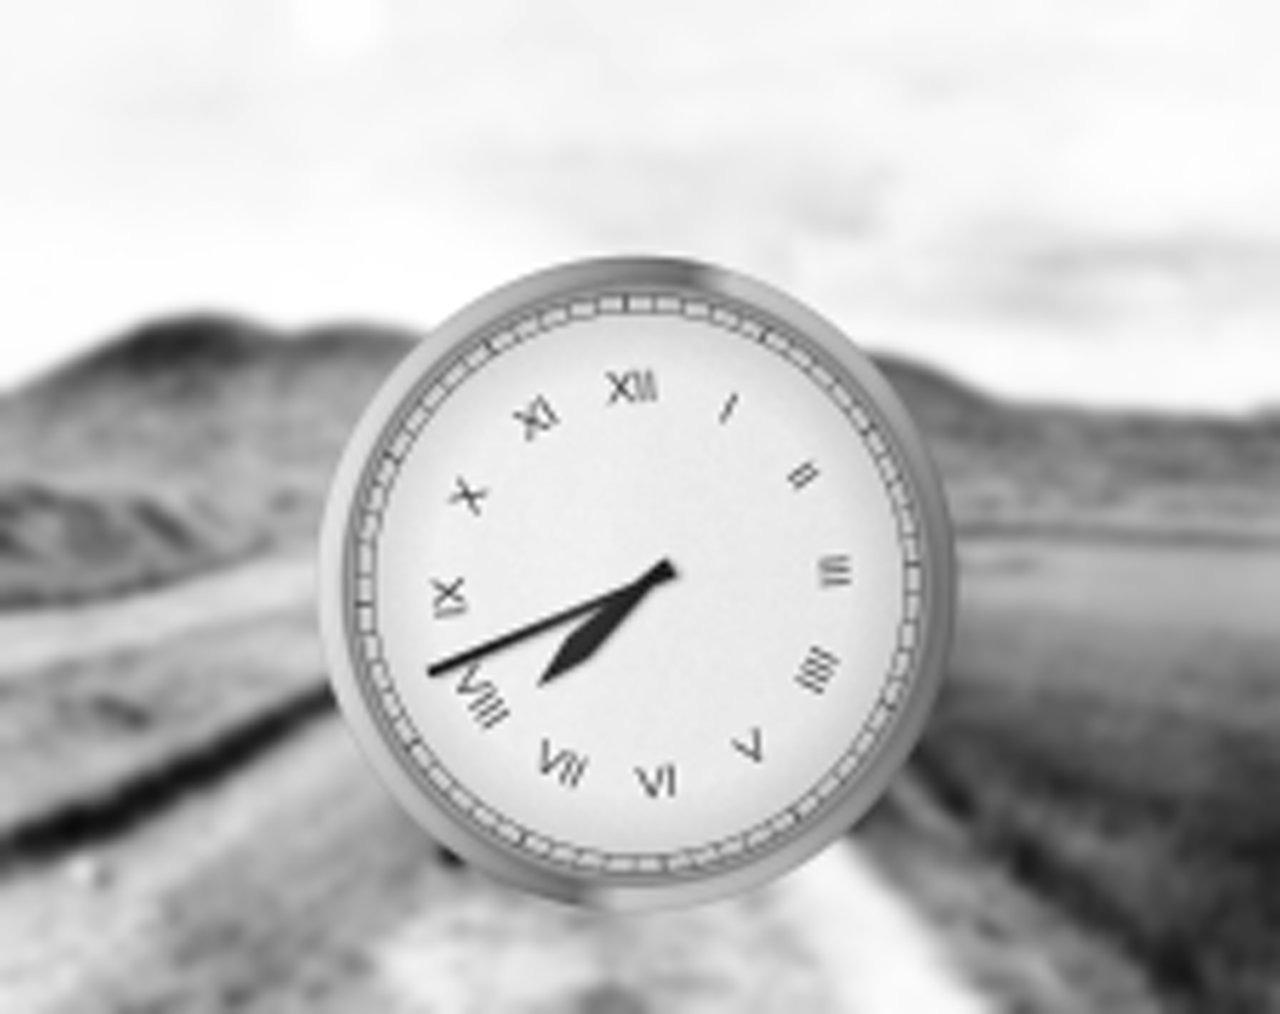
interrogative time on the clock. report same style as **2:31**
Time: **7:42**
